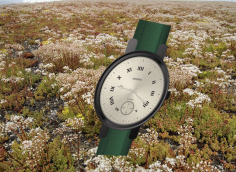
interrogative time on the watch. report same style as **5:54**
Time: **9:20**
